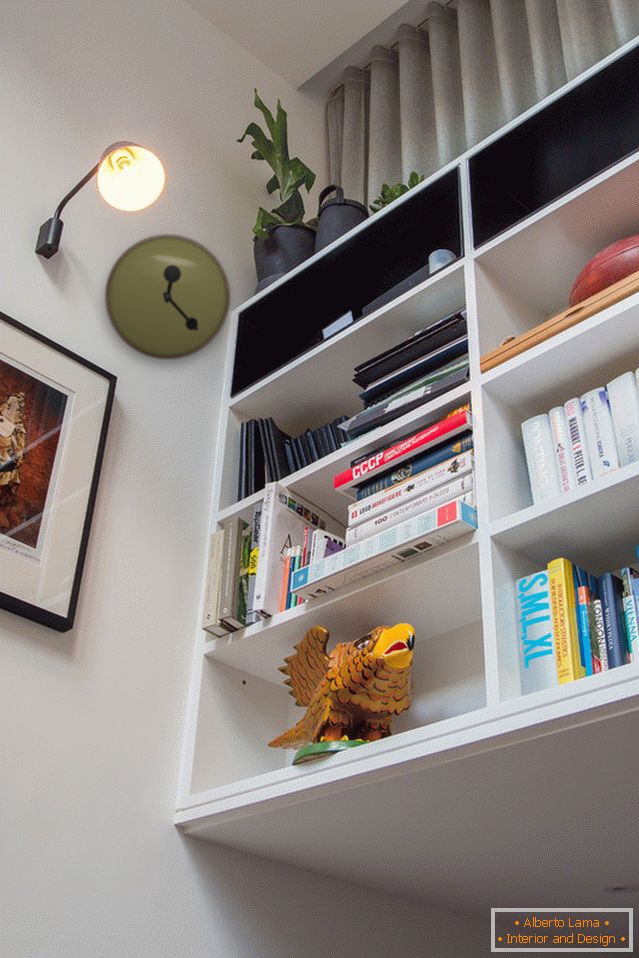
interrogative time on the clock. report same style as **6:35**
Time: **12:23**
